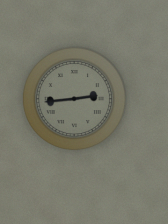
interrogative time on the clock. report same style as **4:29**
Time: **2:44**
